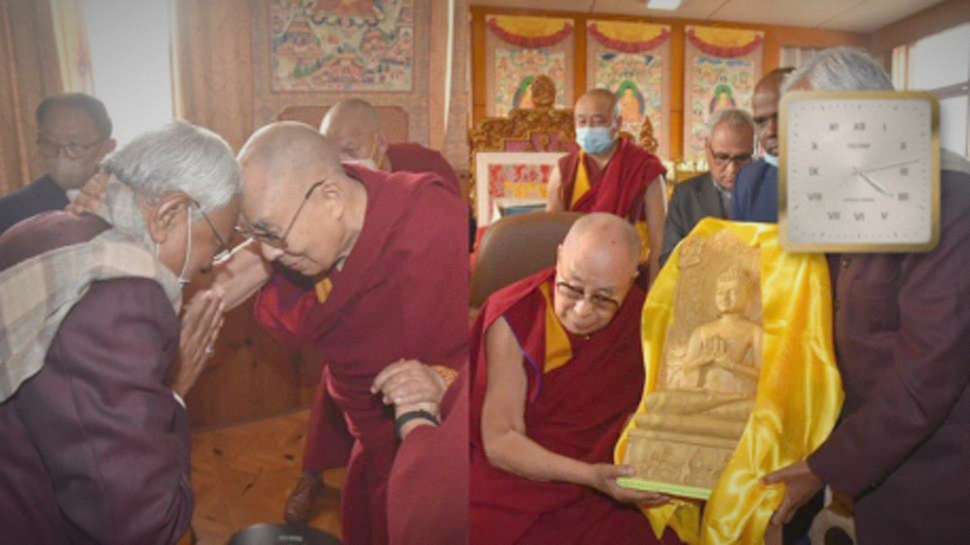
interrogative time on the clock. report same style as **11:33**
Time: **4:13**
